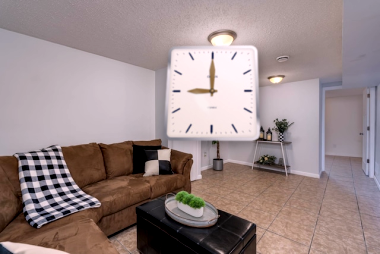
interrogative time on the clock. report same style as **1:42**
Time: **9:00**
